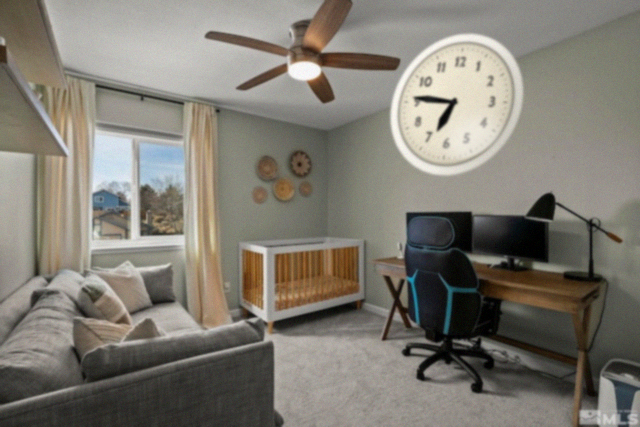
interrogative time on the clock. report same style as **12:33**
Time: **6:46**
